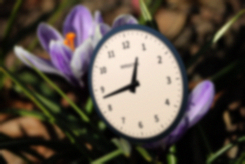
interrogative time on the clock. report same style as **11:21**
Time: **12:43**
